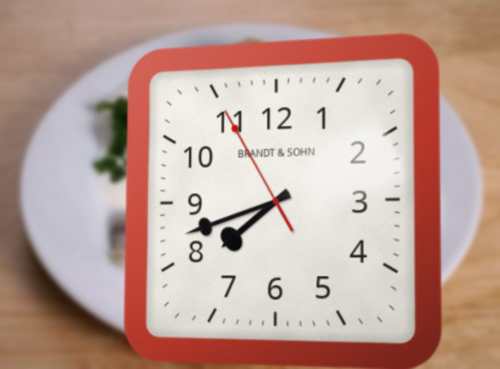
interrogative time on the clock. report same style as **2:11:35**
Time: **7:41:55**
